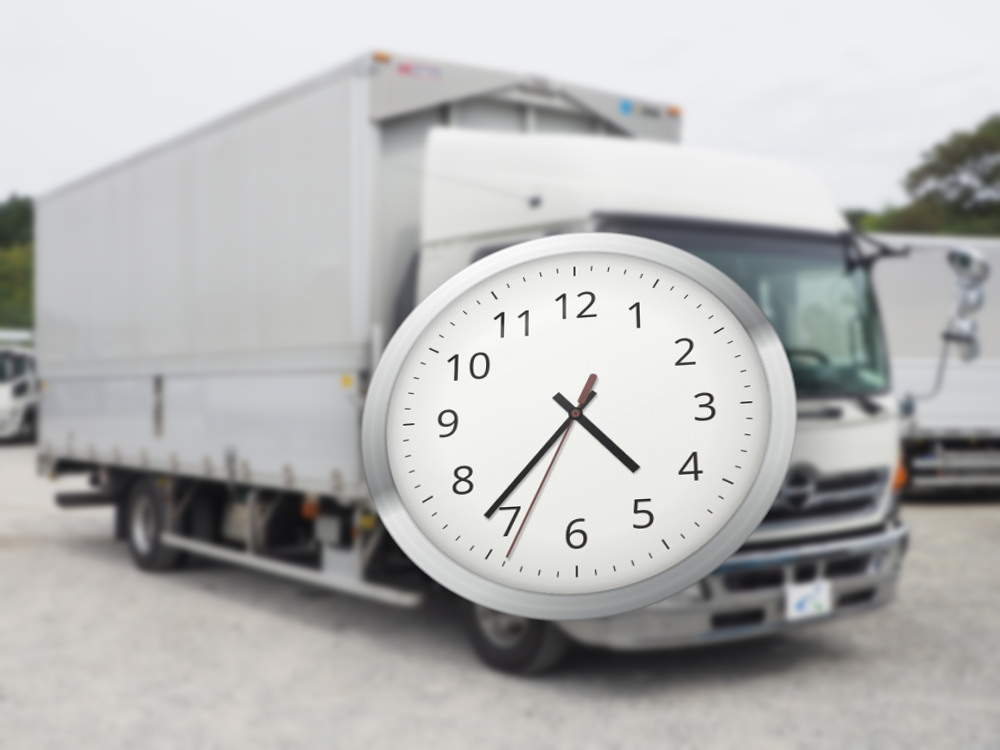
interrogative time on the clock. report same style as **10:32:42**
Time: **4:36:34**
